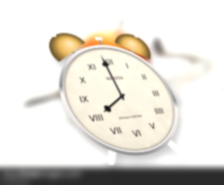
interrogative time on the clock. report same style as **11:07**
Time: **7:59**
